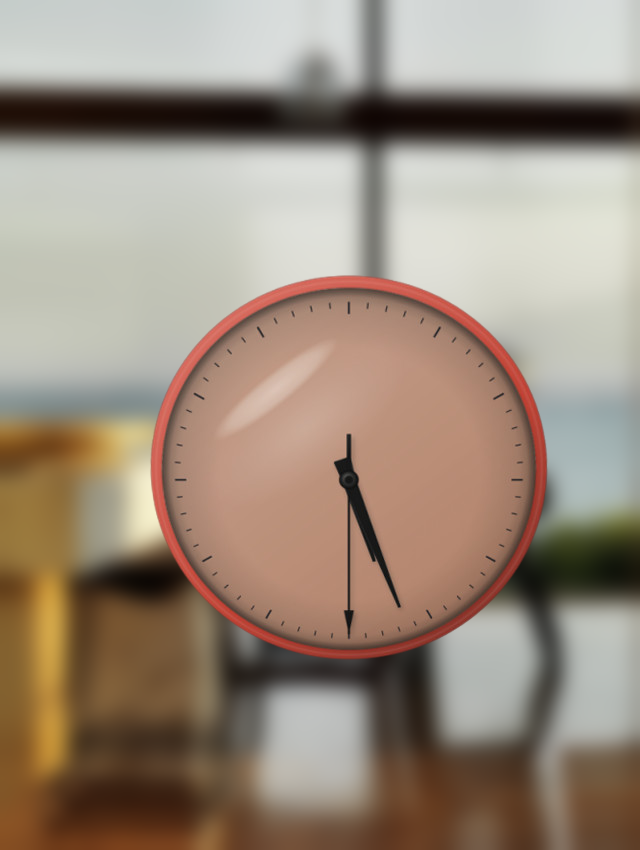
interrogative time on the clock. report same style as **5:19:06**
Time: **5:26:30**
